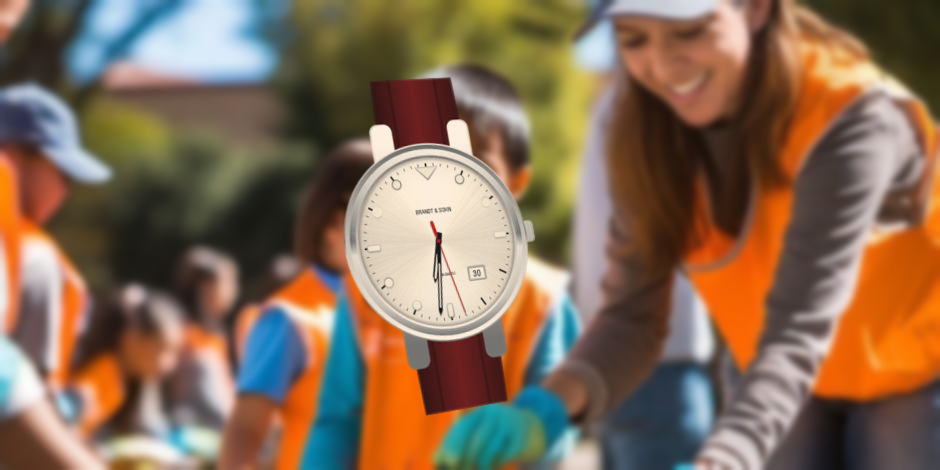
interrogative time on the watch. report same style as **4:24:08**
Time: **6:31:28**
